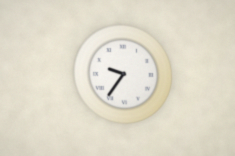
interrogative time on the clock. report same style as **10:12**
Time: **9:36**
